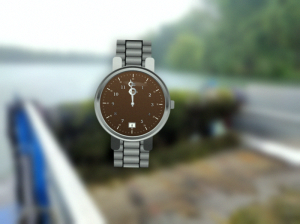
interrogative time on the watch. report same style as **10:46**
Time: **11:59**
